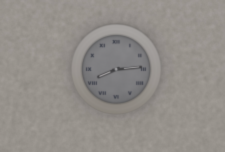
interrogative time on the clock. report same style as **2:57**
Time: **8:14**
